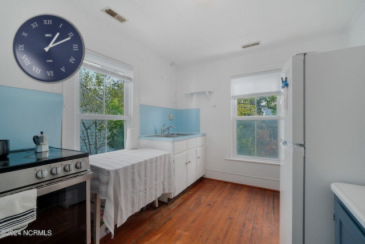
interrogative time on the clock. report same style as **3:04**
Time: **1:11**
